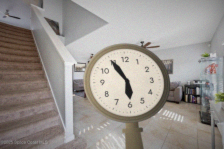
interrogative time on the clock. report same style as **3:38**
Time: **5:55**
